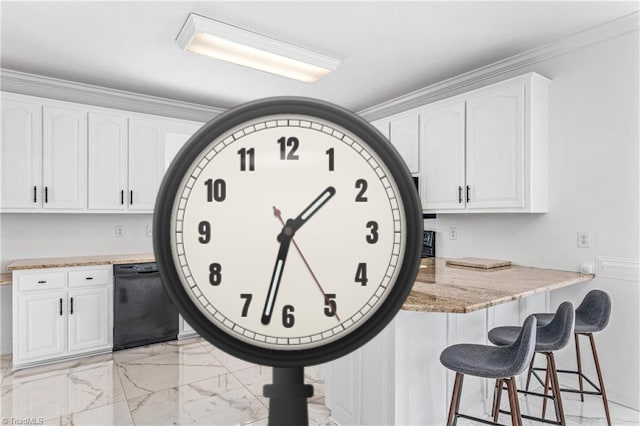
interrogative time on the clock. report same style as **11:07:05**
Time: **1:32:25**
